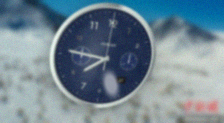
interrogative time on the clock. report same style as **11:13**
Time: **7:46**
